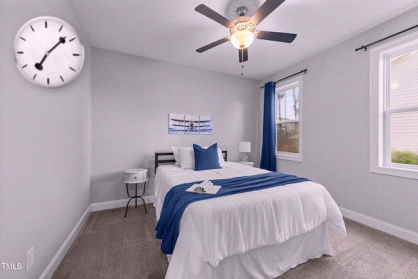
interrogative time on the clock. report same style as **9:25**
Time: **7:08**
